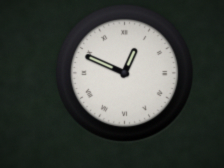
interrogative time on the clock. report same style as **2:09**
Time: **12:49**
